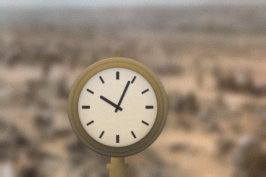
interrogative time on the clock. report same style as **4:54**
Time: **10:04**
